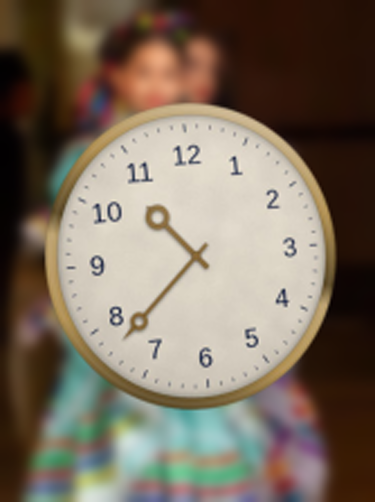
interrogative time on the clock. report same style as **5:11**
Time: **10:38**
